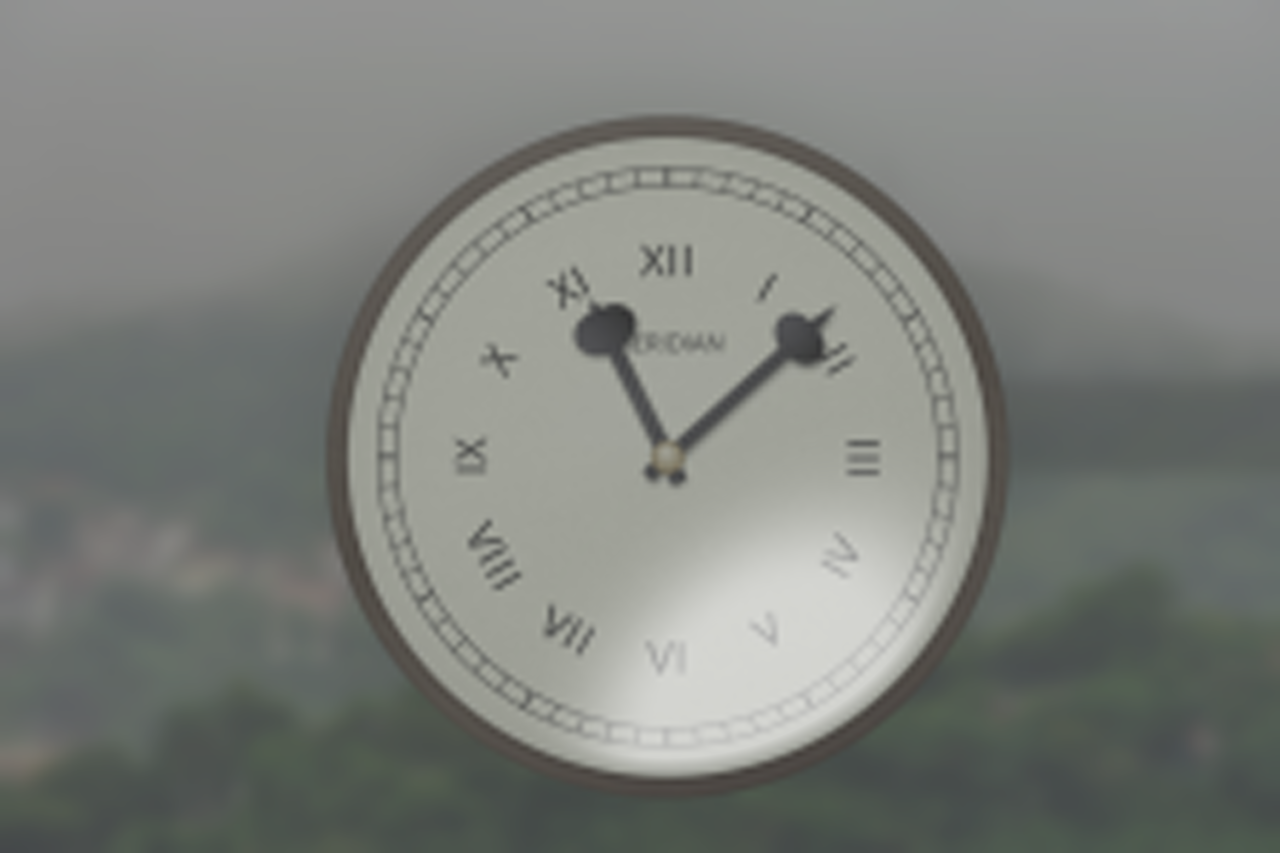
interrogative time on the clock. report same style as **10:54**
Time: **11:08**
